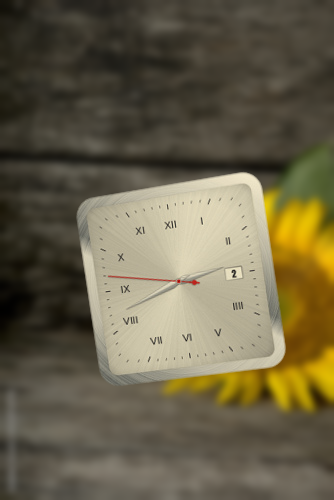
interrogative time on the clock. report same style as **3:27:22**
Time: **2:41:47**
